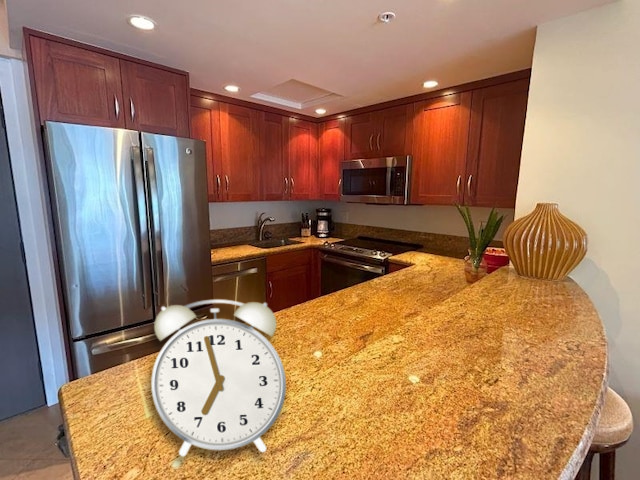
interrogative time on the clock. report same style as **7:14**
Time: **6:58**
